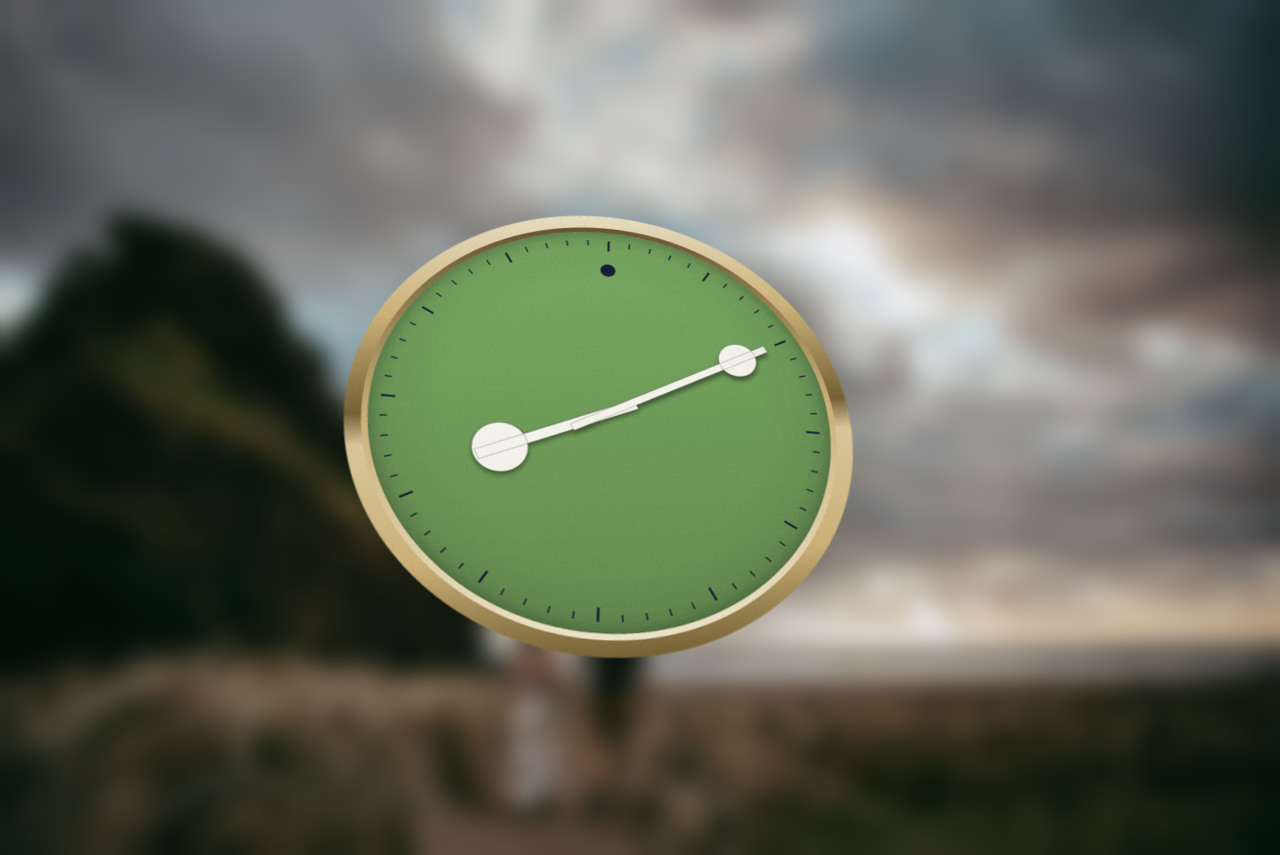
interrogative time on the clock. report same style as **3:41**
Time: **8:10**
